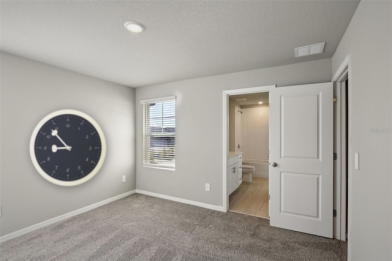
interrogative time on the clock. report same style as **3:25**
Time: **8:53**
